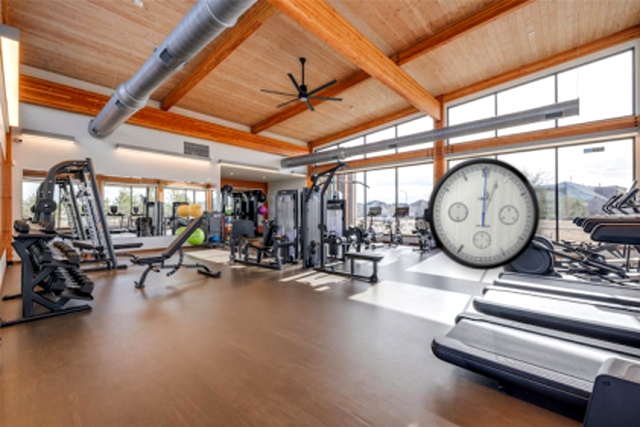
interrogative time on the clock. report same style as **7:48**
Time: **12:03**
